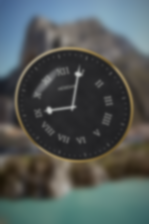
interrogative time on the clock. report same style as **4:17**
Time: **9:04**
